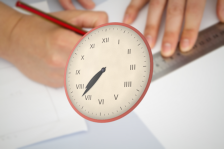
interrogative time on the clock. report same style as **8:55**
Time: **7:37**
